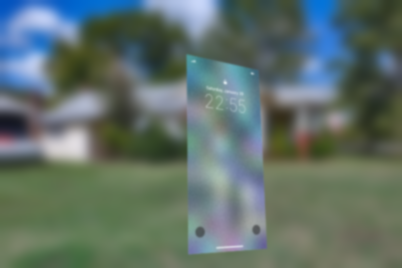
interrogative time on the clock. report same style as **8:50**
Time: **22:55**
